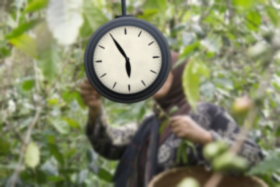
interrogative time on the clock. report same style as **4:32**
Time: **5:55**
